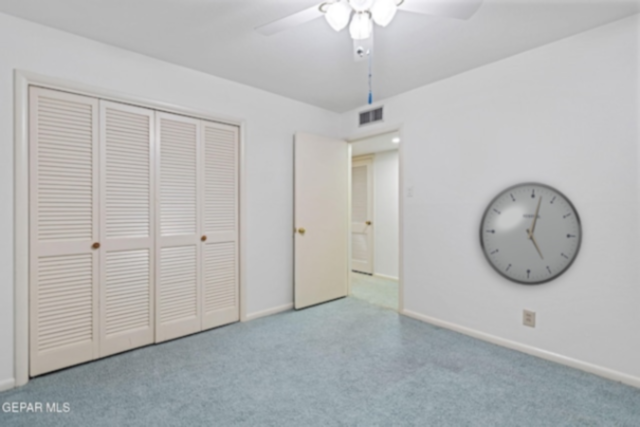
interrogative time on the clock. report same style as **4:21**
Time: **5:02**
